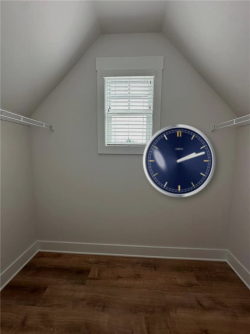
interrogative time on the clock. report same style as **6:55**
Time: **2:12**
